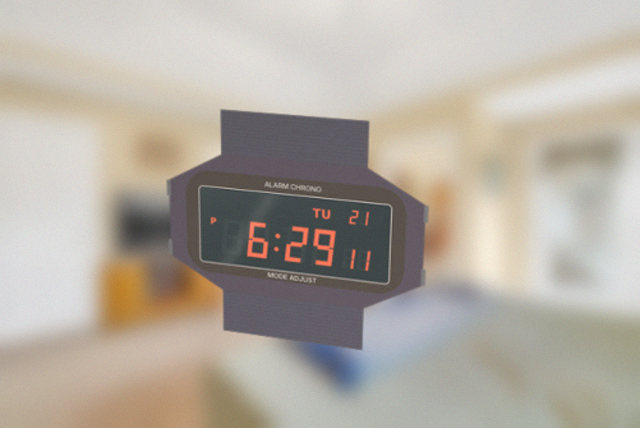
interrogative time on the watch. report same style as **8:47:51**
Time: **6:29:11**
